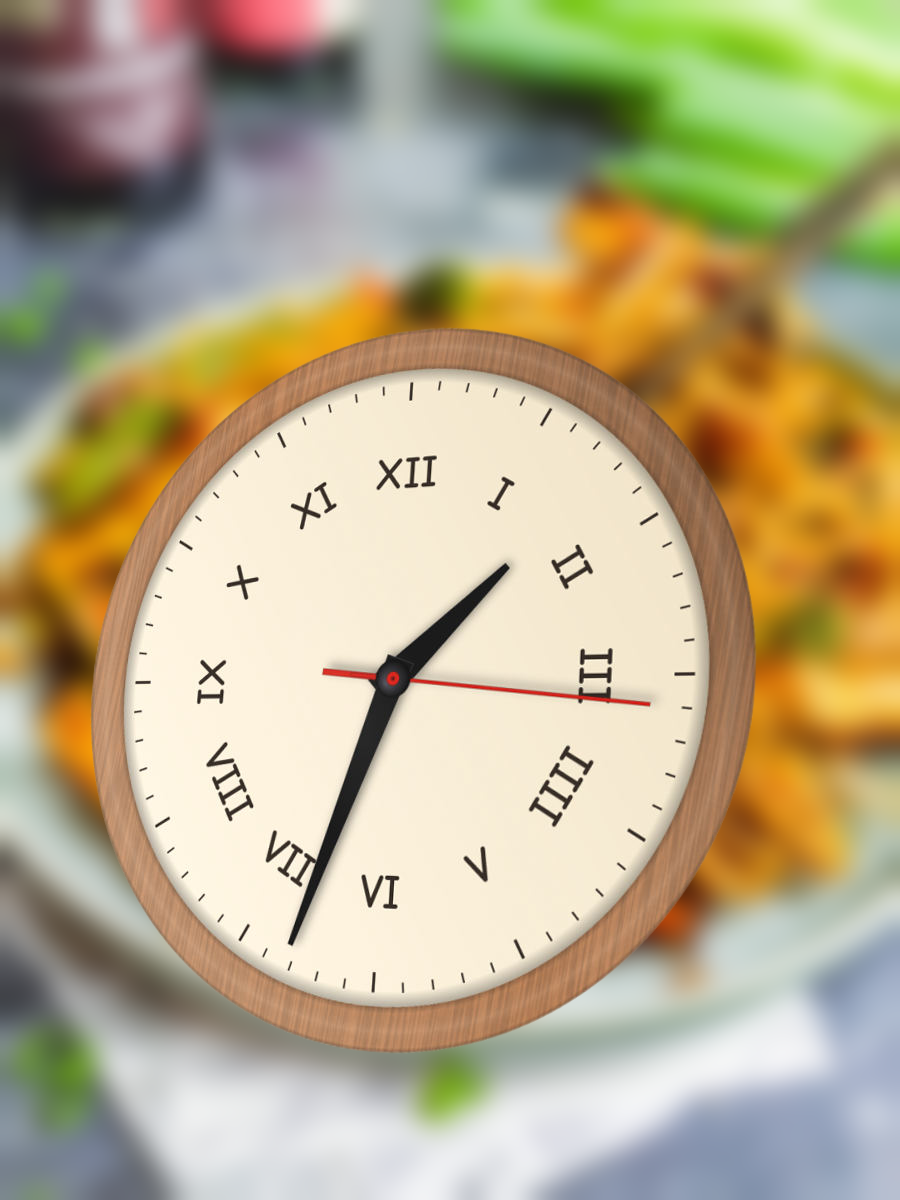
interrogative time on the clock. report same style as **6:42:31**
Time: **1:33:16**
